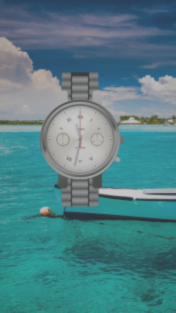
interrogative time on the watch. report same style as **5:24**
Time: **11:32**
